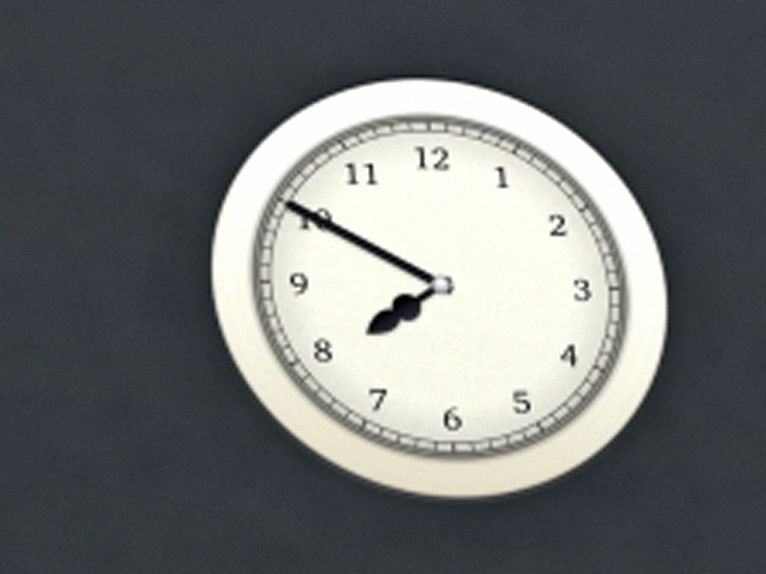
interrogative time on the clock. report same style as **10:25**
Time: **7:50**
